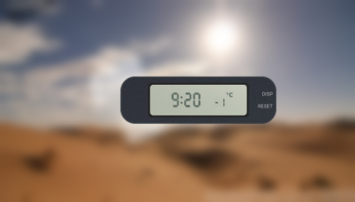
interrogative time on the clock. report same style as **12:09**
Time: **9:20**
